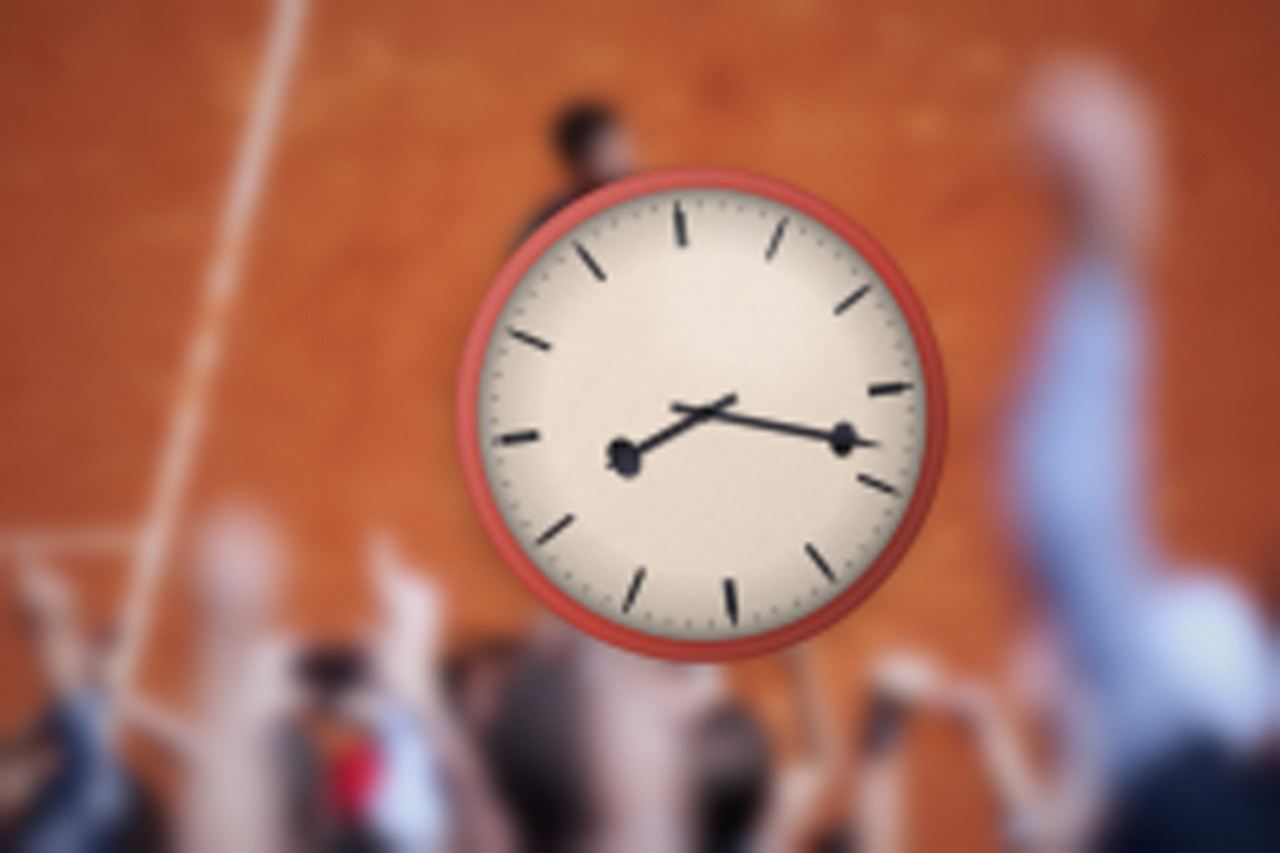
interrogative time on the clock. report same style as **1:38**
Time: **8:18**
